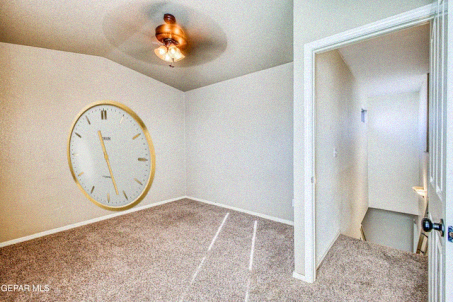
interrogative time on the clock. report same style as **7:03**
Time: **11:27**
